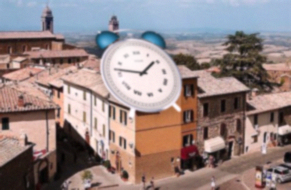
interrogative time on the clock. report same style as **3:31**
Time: **1:47**
